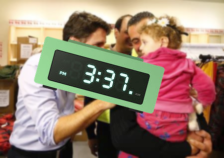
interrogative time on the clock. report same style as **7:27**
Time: **3:37**
